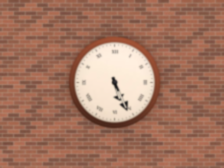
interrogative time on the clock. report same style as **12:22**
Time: **5:26**
